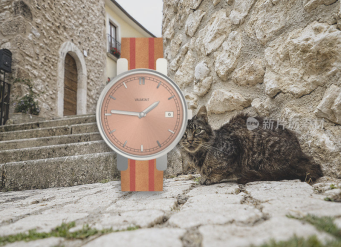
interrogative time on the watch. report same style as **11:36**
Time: **1:46**
